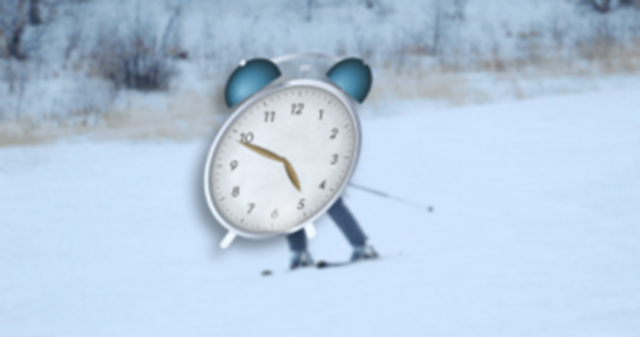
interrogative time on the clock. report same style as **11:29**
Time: **4:49**
